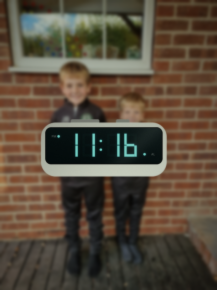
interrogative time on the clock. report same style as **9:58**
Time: **11:16**
